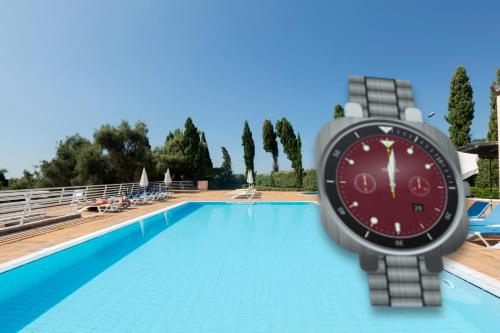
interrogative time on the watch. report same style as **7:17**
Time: **12:01**
